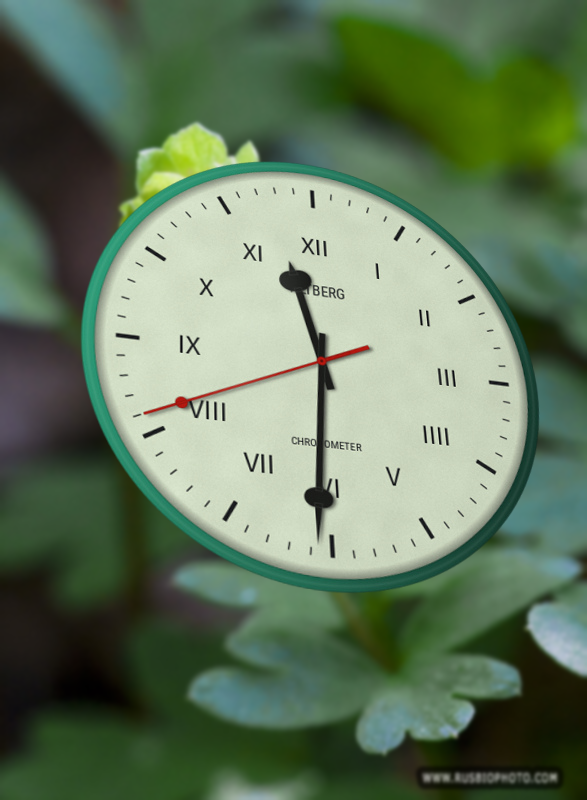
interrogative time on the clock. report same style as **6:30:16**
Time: **11:30:41**
